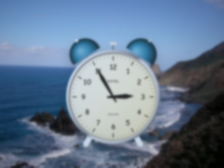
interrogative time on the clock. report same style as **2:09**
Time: **2:55**
